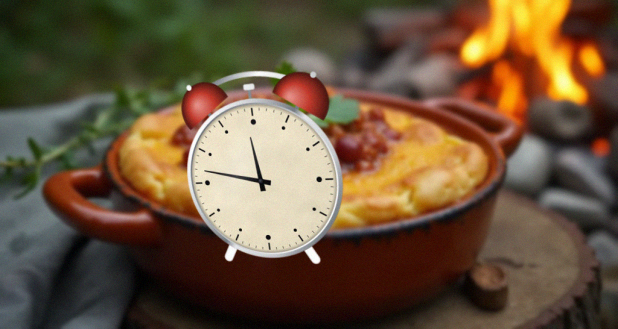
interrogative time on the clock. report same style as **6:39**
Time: **11:47**
